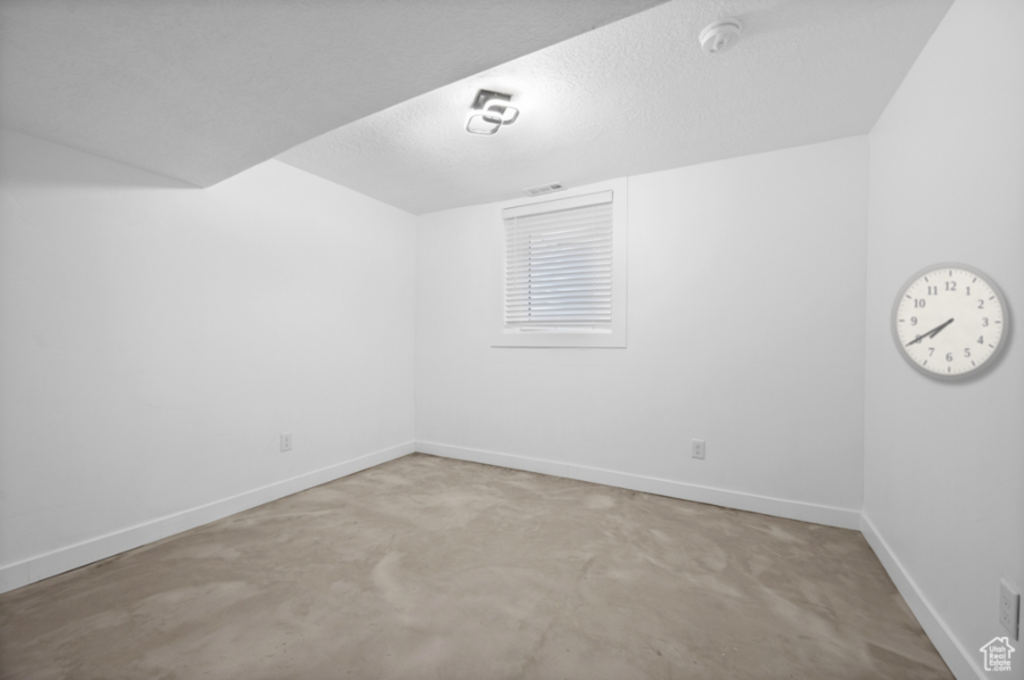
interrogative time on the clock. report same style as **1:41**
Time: **7:40**
